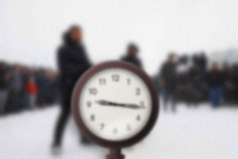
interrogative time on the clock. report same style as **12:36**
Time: **9:16**
